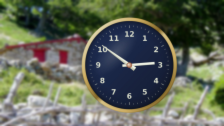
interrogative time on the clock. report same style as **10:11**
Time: **2:51**
